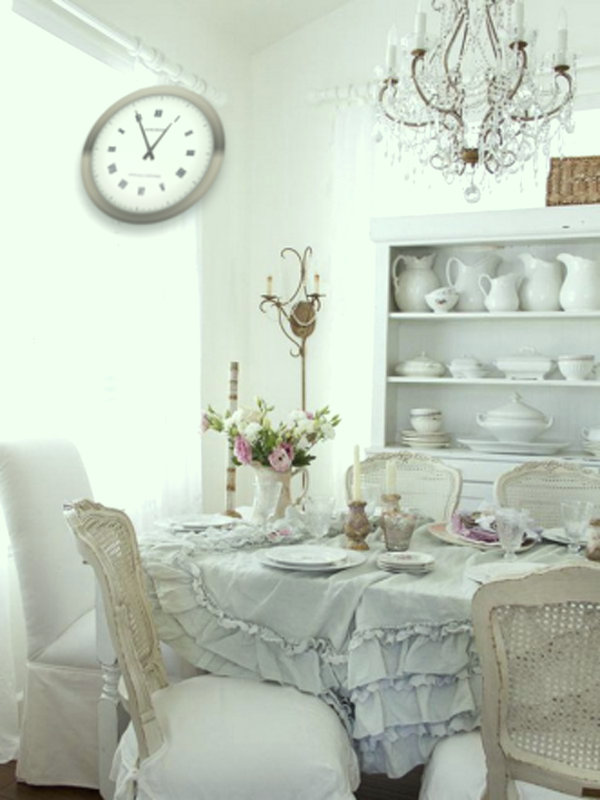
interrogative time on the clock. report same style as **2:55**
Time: **12:55**
